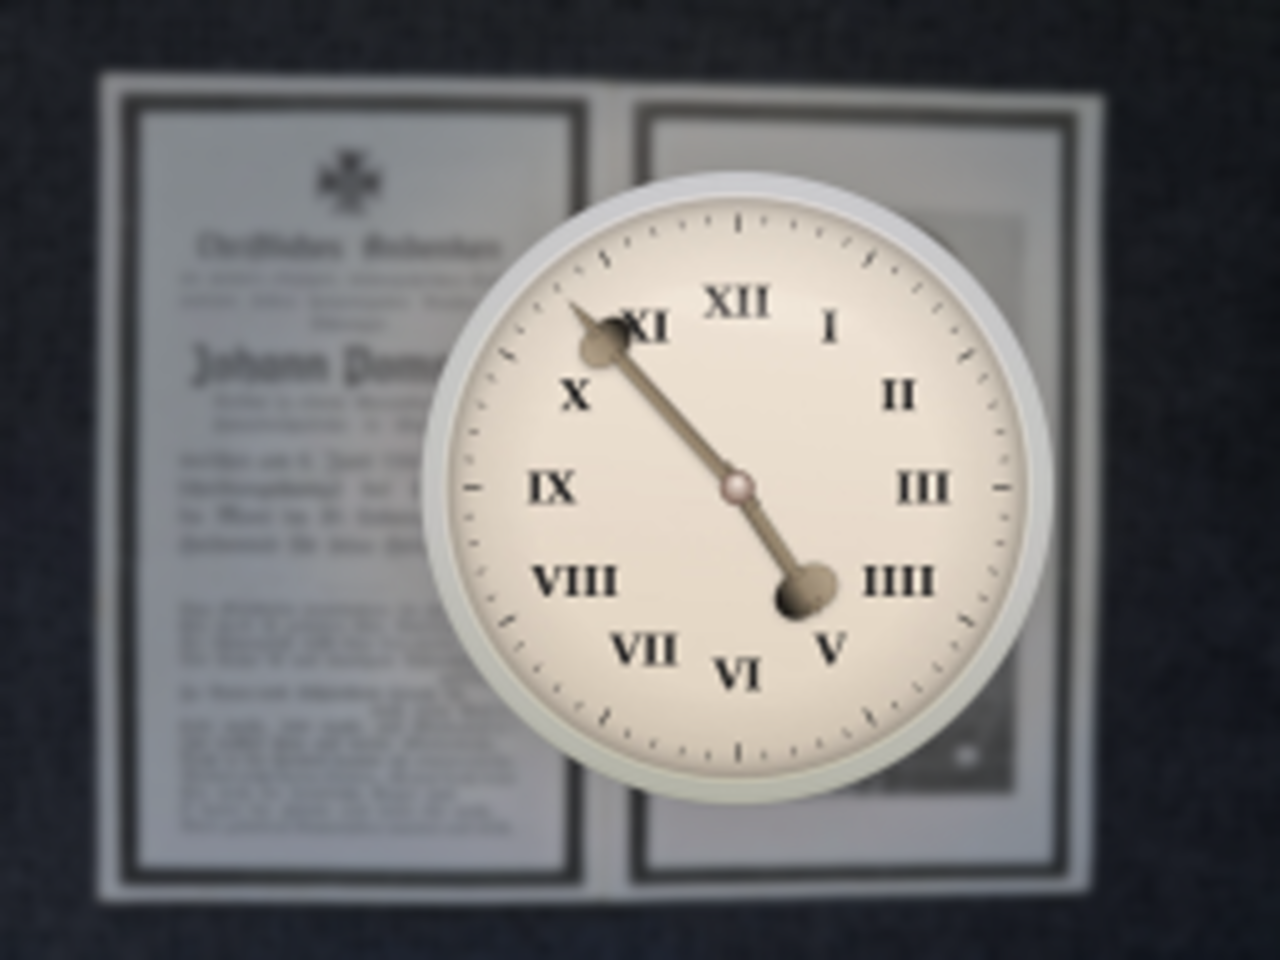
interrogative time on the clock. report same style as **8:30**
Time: **4:53**
